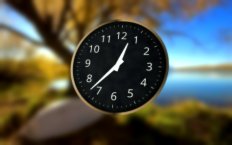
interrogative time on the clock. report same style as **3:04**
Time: **12:37**
